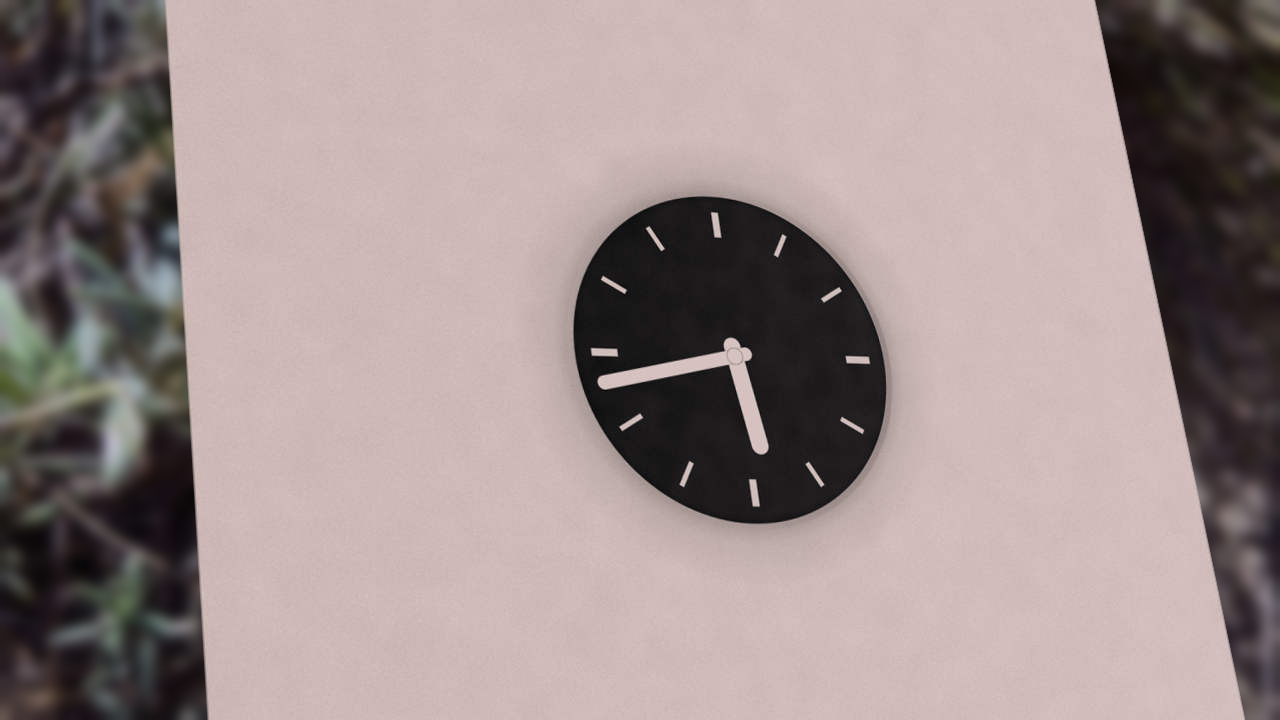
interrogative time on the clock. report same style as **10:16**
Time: **5:43**
